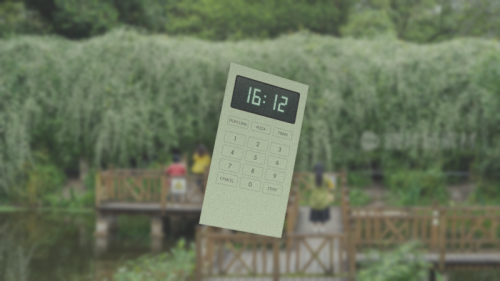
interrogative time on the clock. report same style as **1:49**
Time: **16:12**
